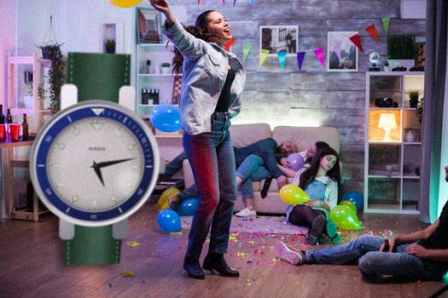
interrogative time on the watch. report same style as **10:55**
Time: **5:13**
